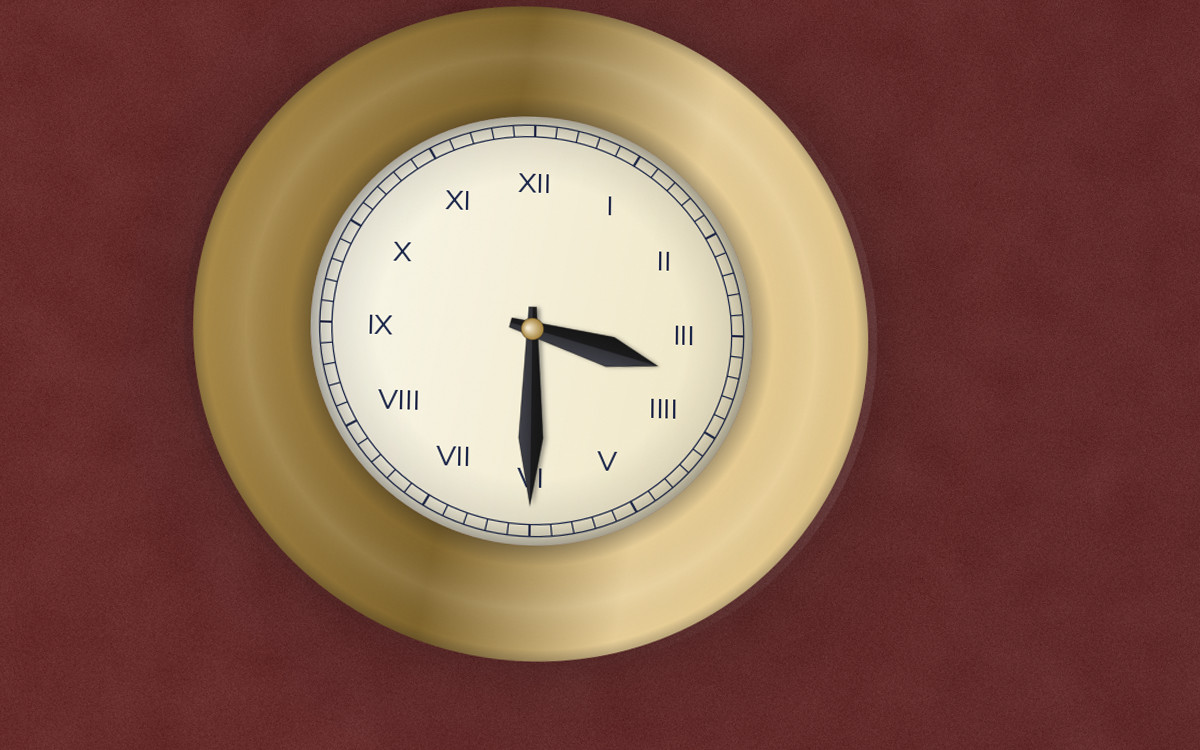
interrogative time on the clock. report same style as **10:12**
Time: **3:30**
